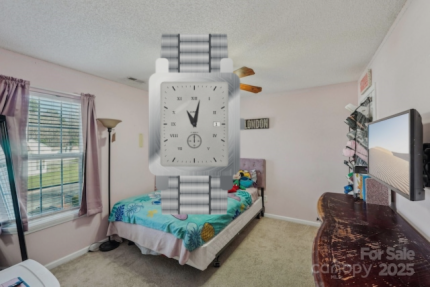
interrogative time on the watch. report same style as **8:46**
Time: **11:02**
